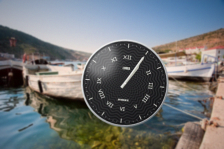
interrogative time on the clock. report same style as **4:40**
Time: **1:05**
